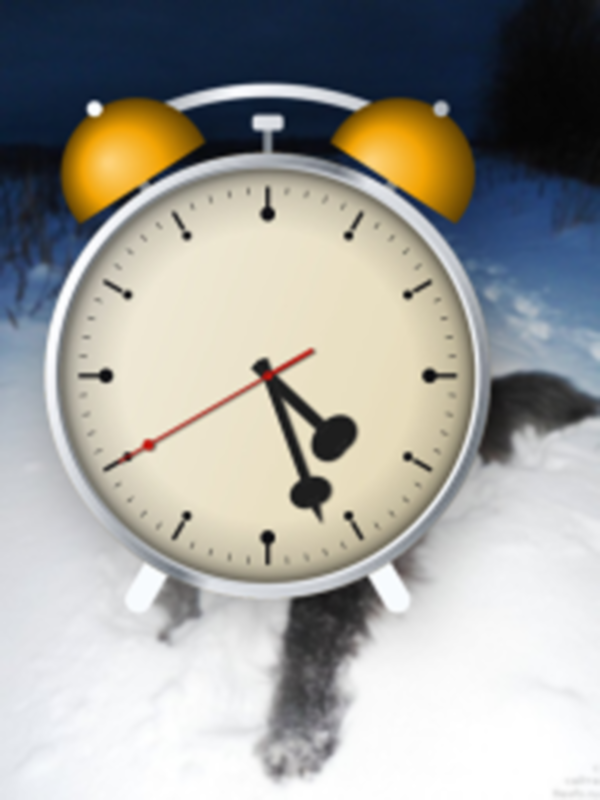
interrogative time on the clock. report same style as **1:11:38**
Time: **4:26:40**
